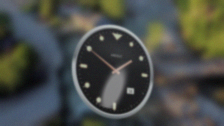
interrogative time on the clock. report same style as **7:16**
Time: **1:50**
